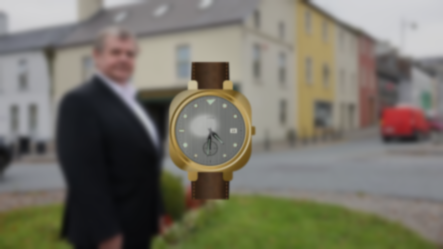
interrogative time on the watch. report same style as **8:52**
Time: **4:31**
